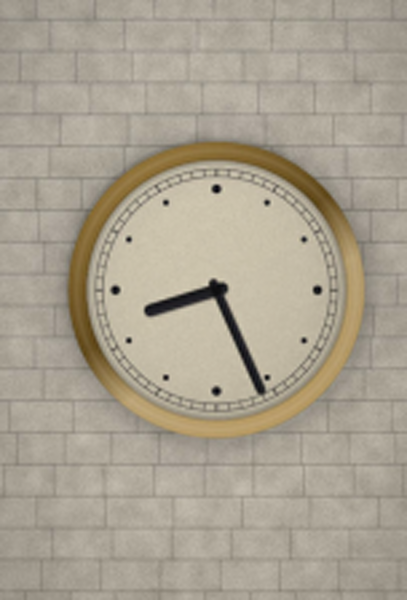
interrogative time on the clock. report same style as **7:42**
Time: **8:26**
